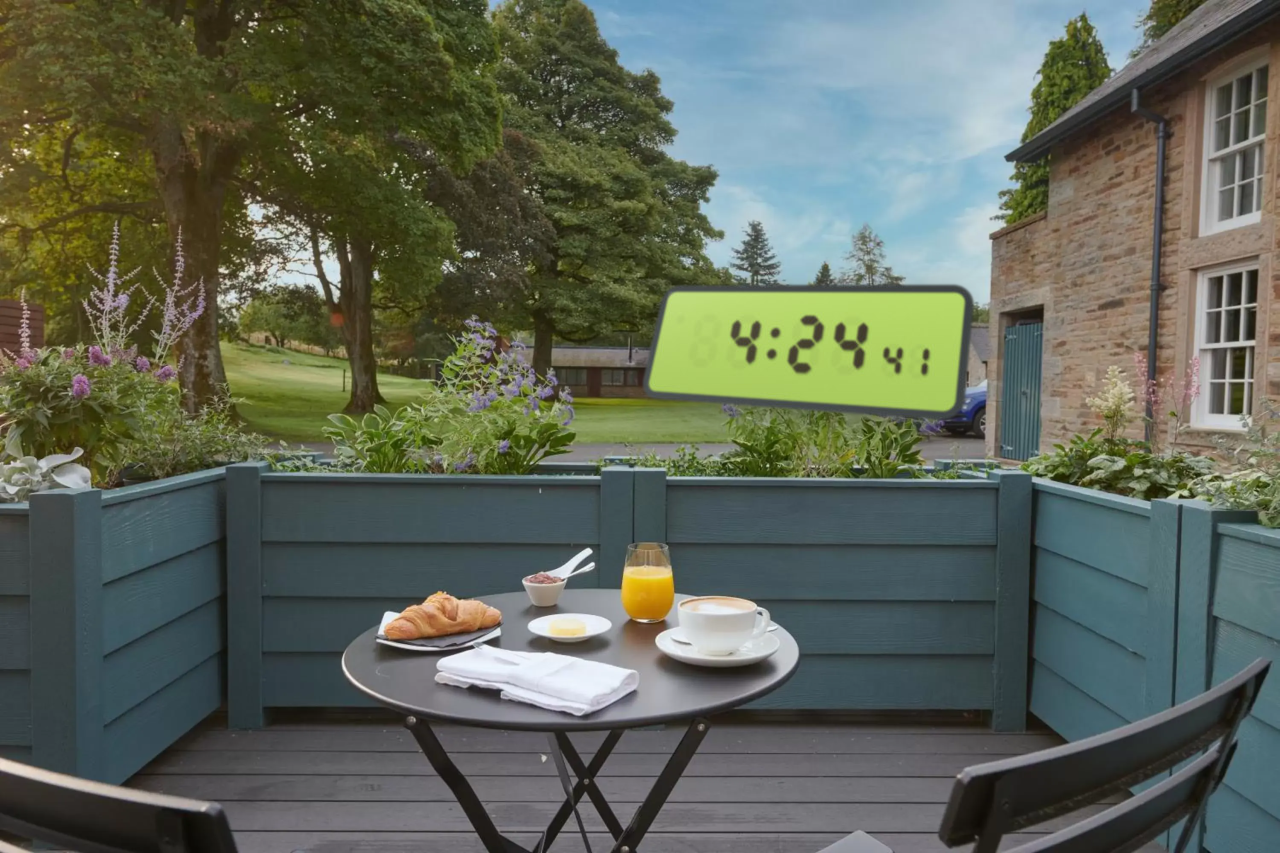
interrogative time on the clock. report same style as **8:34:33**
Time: **4:24:41**
